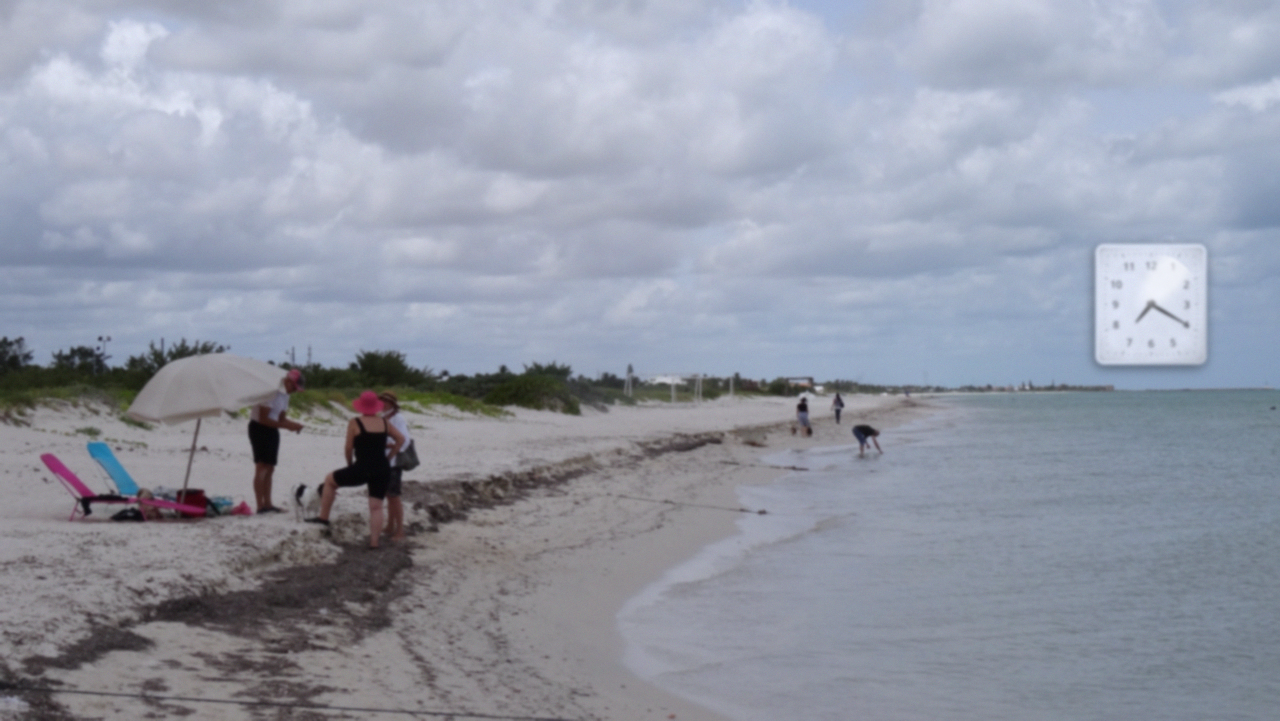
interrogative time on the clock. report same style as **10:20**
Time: **7:20**
